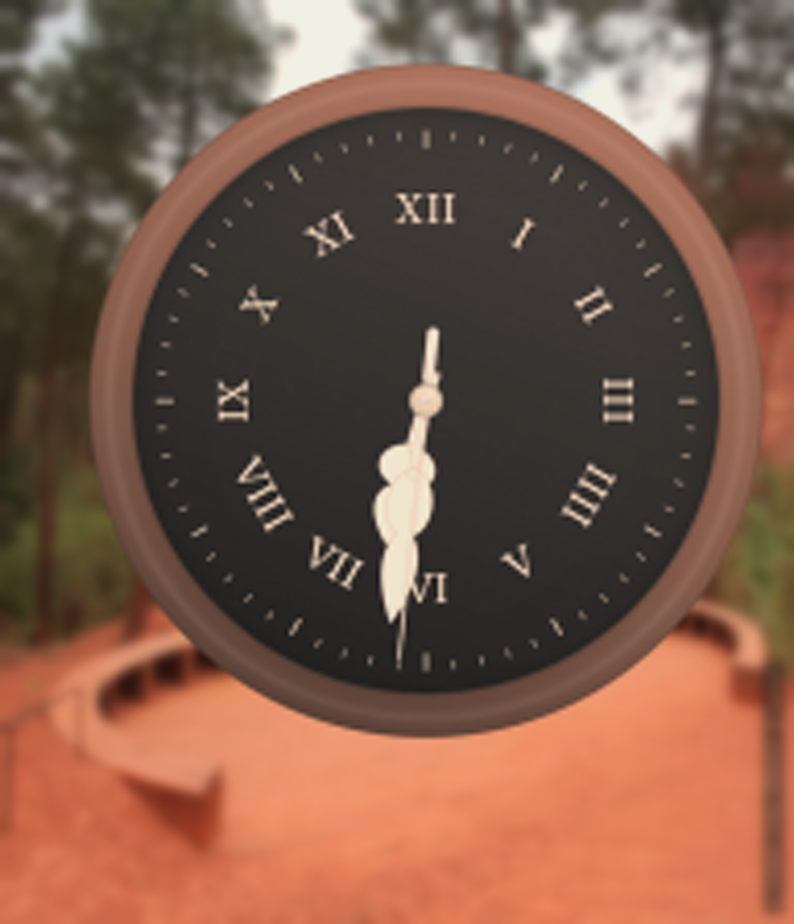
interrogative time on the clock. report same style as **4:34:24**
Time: **6:31:31**
